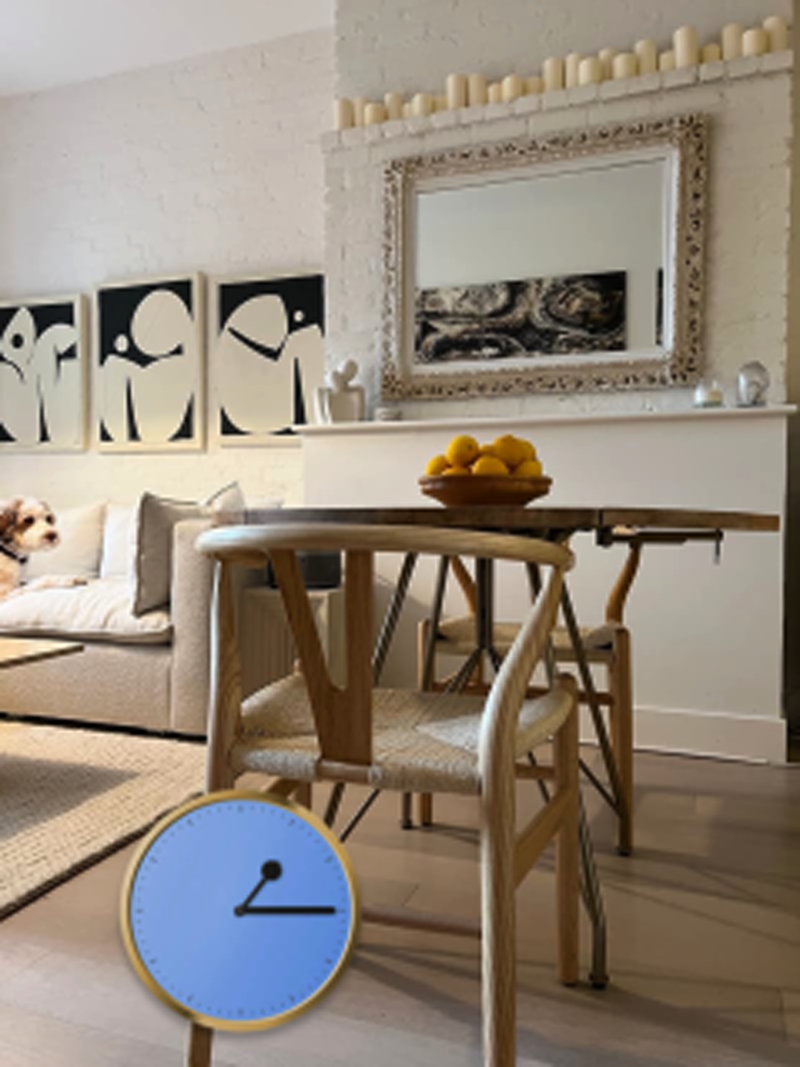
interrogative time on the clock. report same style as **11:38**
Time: **1:15**
